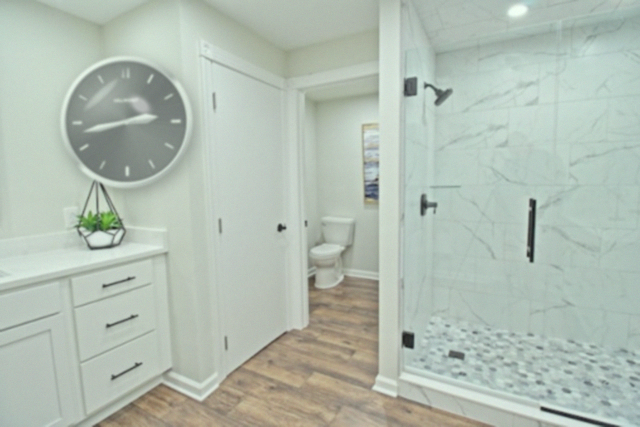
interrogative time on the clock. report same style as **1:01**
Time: **2:43**
